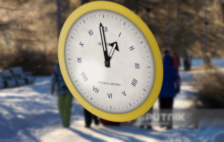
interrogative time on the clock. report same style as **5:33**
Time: **12:59**
